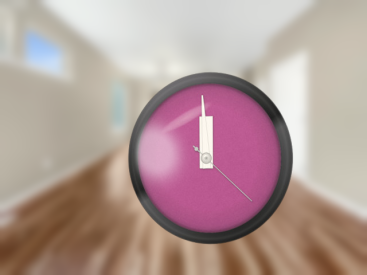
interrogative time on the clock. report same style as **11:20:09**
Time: **11:59:22**
